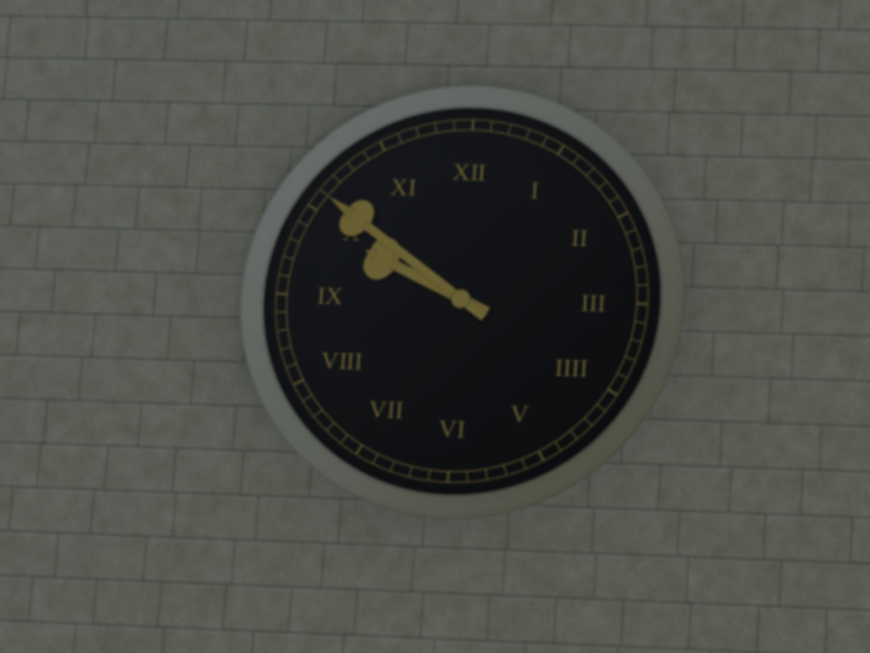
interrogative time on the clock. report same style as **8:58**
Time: **9:51**
